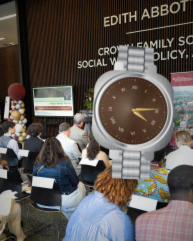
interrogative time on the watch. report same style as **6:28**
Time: **4:14**
